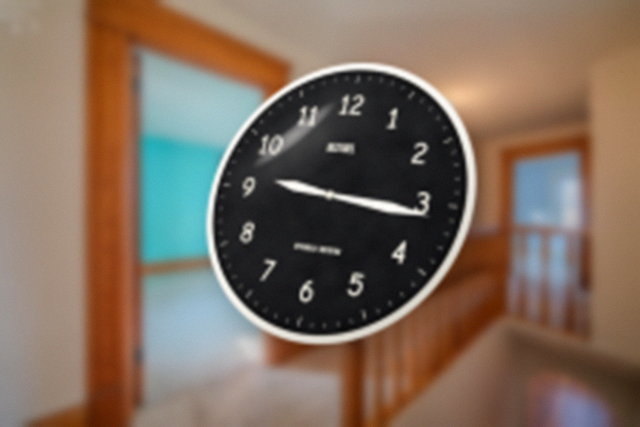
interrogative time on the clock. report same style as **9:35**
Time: **9:16**
